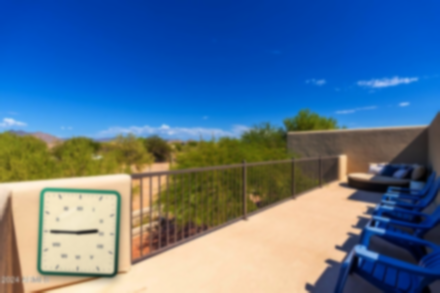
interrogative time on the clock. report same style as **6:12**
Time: **2:45**
